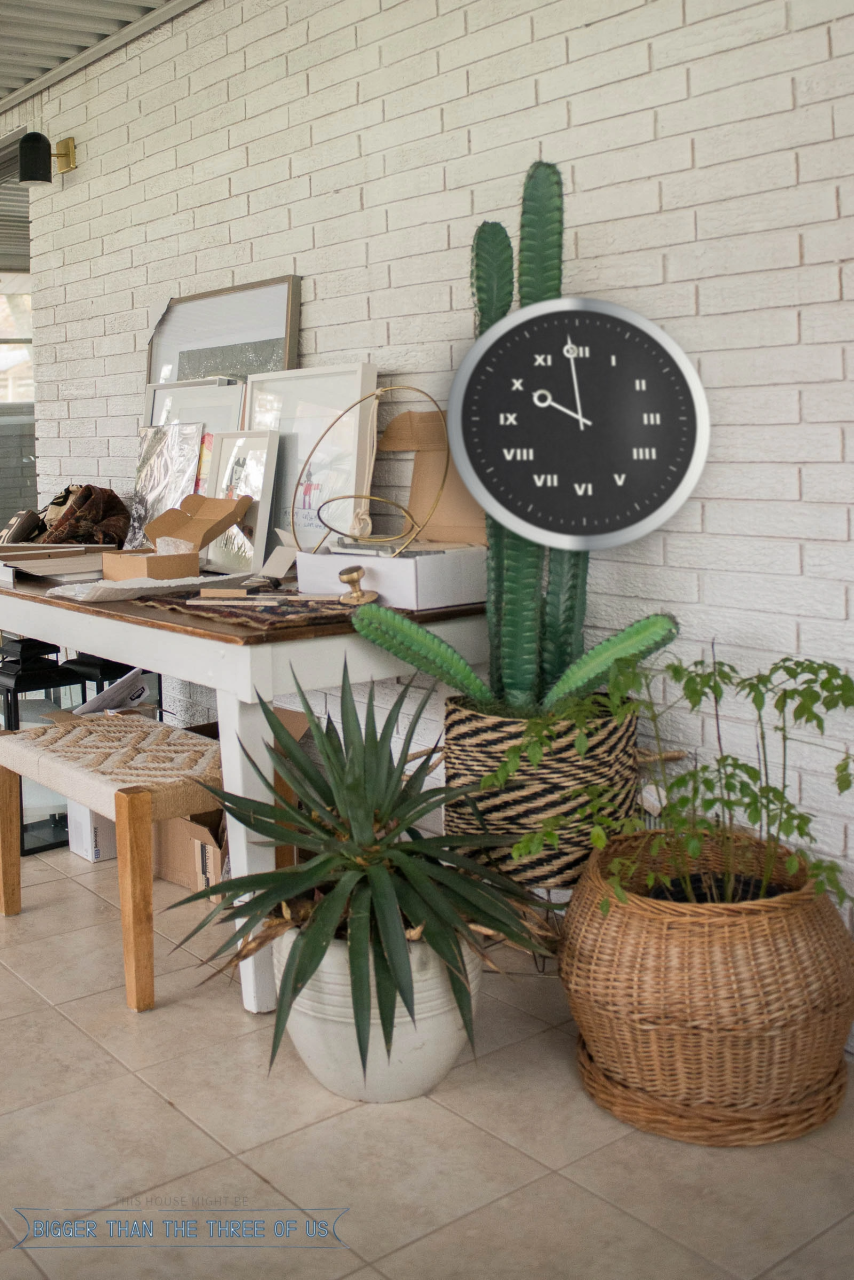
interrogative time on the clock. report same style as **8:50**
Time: **9:59**
